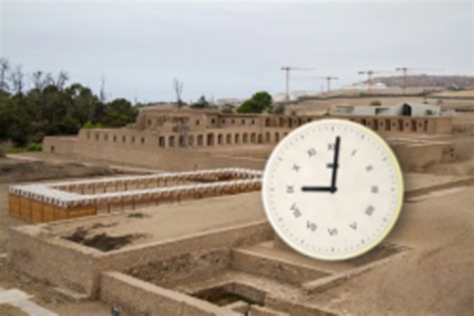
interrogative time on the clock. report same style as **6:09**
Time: **9:01**
